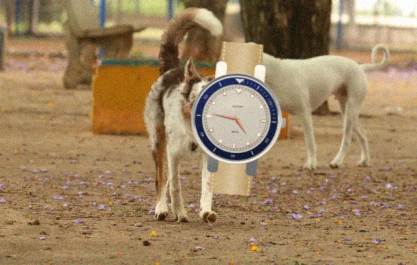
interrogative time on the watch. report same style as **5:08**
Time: **4:46**
